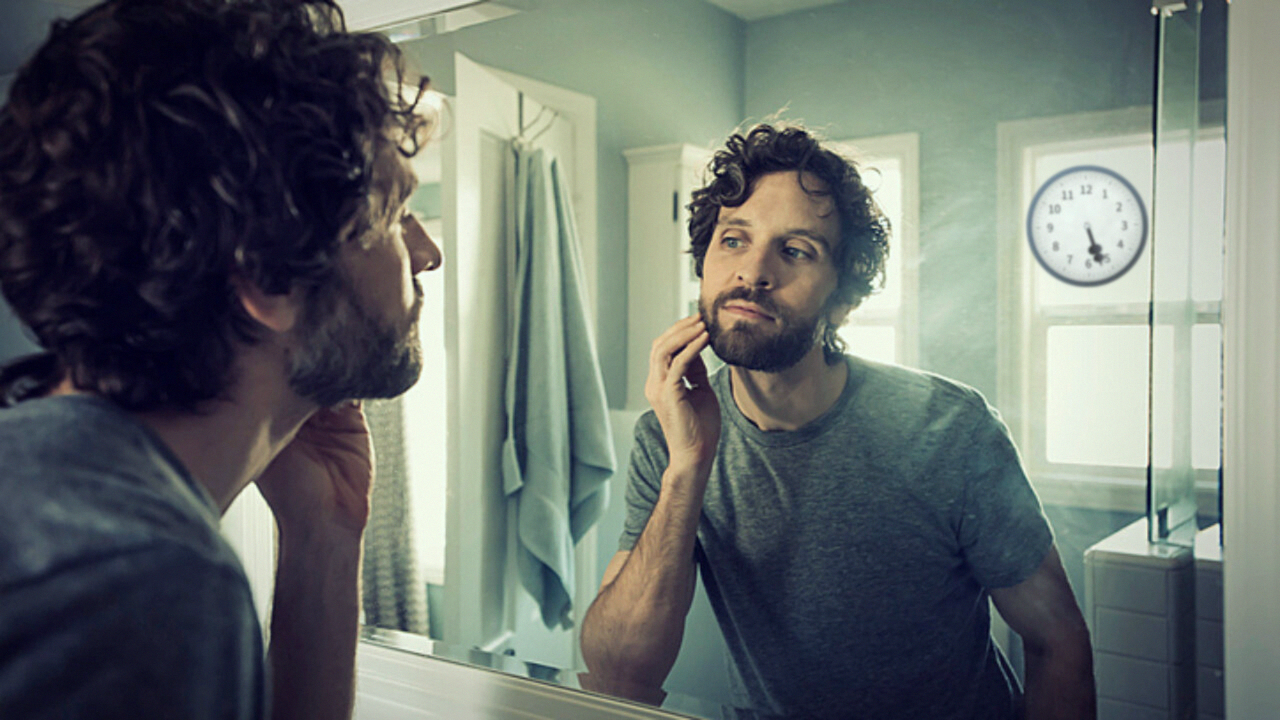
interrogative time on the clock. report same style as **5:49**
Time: **5:27**
